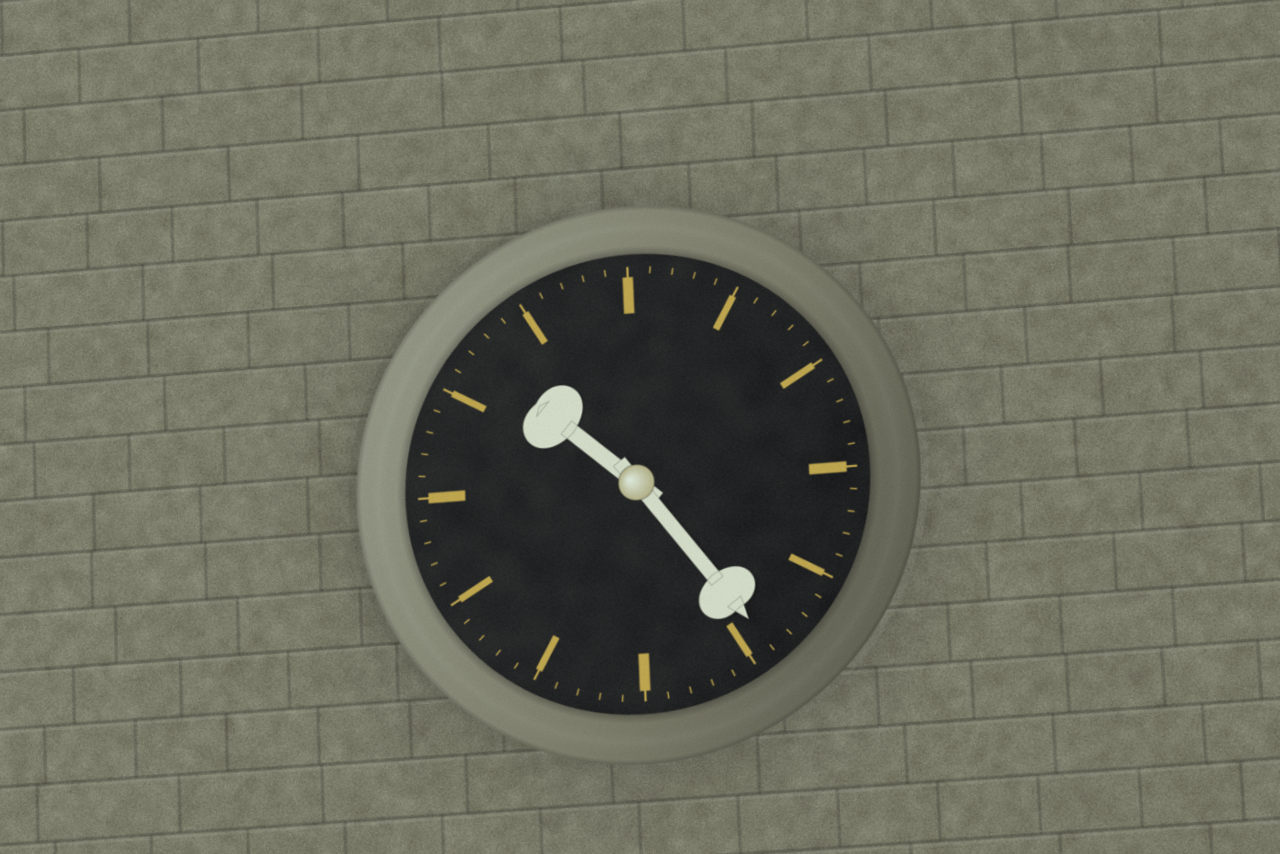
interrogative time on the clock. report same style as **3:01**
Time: **10:24**
